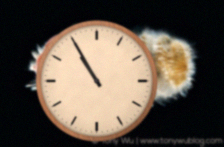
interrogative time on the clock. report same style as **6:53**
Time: **10:55**
